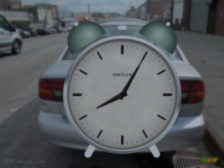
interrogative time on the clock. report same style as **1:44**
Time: **8:05**
